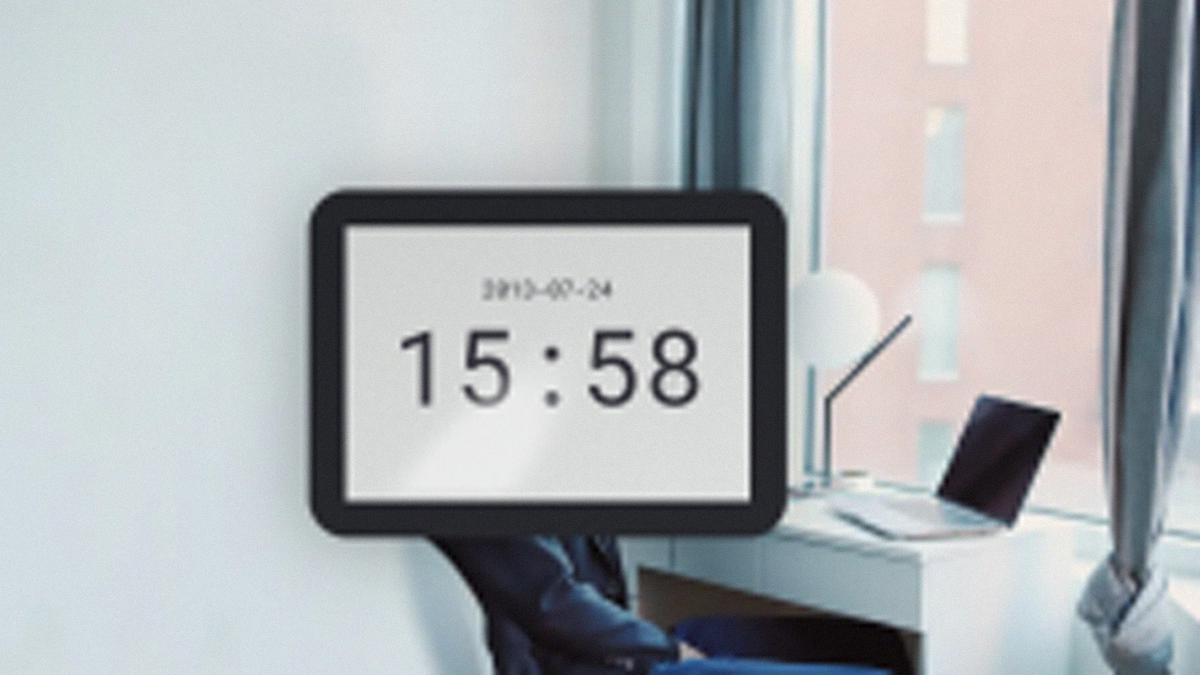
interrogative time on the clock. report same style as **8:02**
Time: **15:58**
